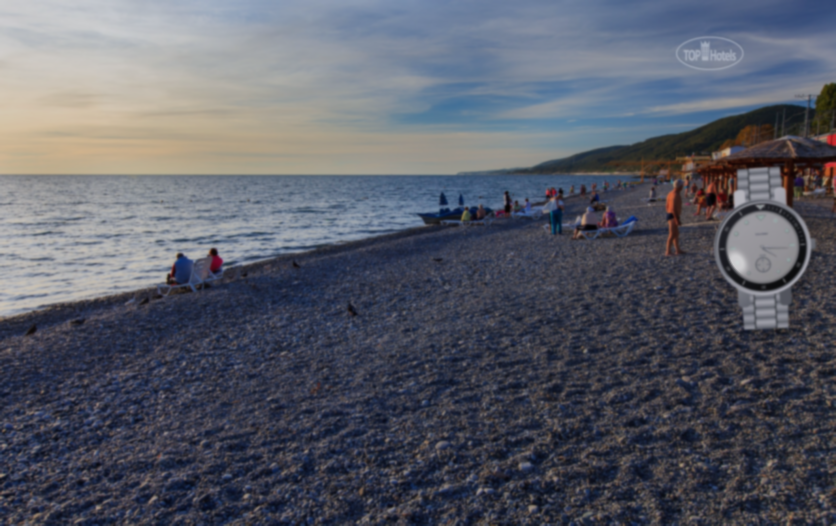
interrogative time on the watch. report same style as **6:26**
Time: **4:16**
